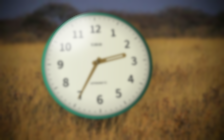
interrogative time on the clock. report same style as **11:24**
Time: **2:35**
